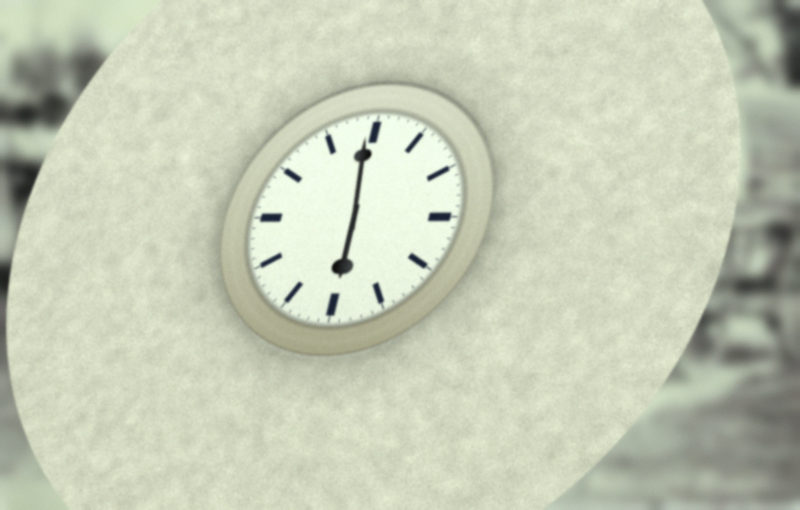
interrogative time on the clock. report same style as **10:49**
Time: **5:59**
